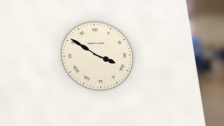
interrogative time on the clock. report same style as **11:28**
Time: **3:51**
